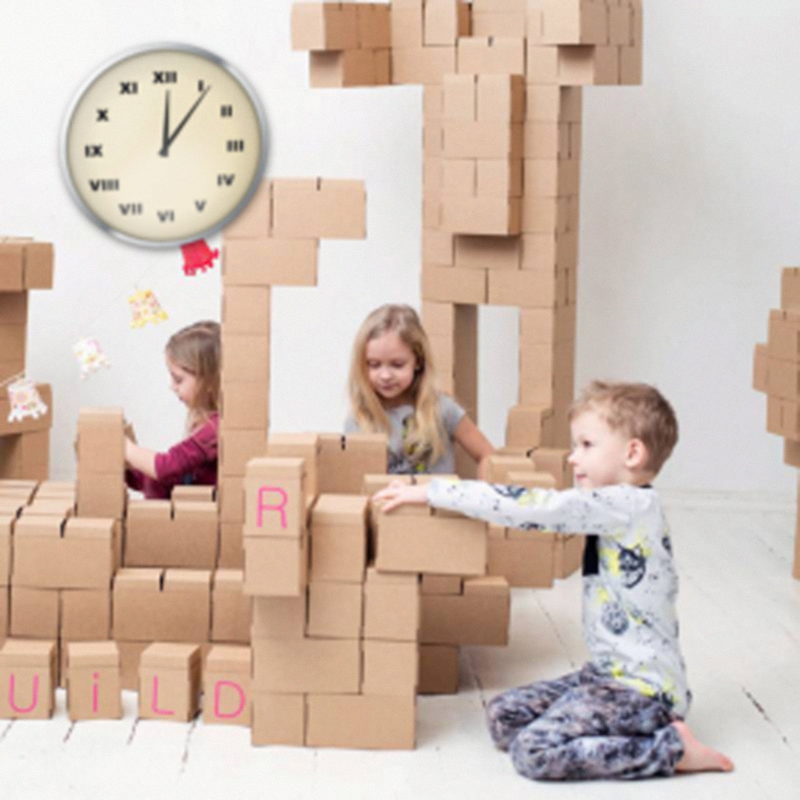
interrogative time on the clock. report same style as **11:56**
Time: **12:06**
